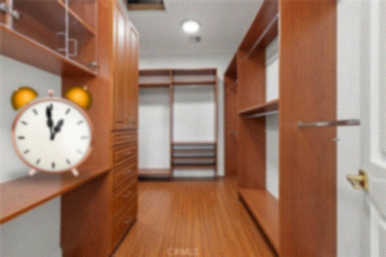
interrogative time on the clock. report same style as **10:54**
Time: **12:59**
